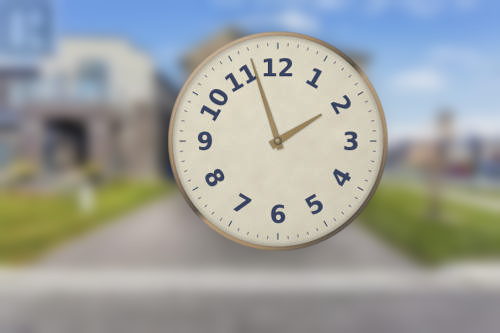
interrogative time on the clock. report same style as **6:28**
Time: **1:57**
